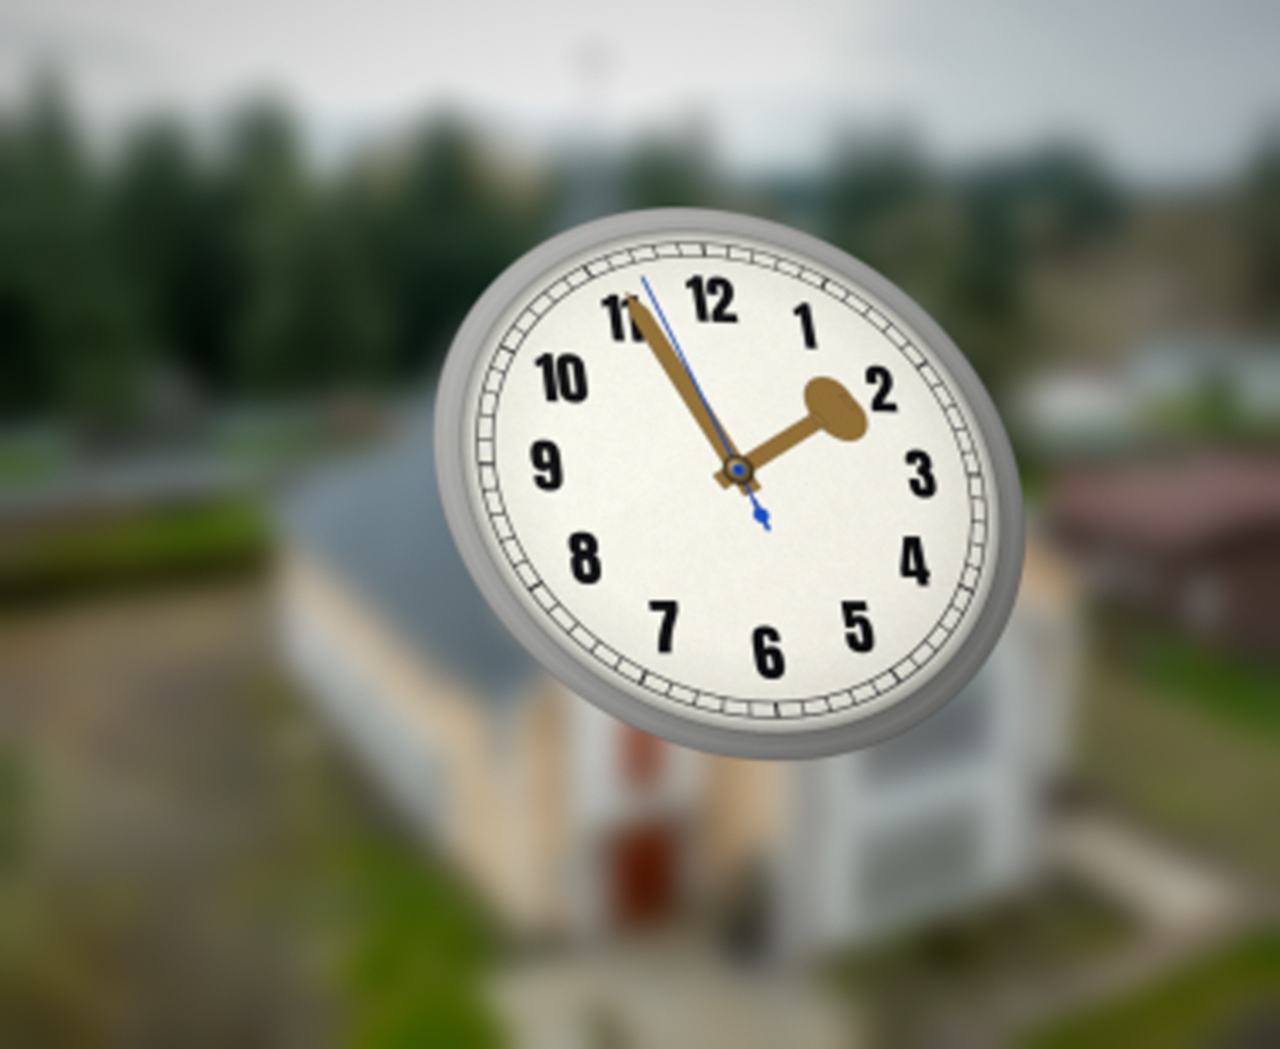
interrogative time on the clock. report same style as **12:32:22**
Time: **1:55:57**
